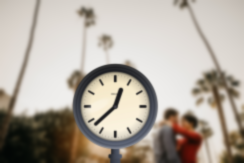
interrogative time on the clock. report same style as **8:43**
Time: **12:38**
